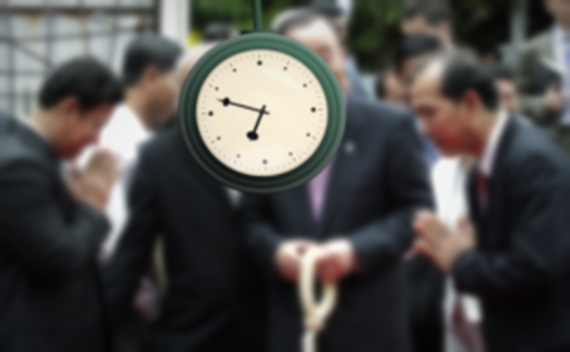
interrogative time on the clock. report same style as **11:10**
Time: **6:48**
